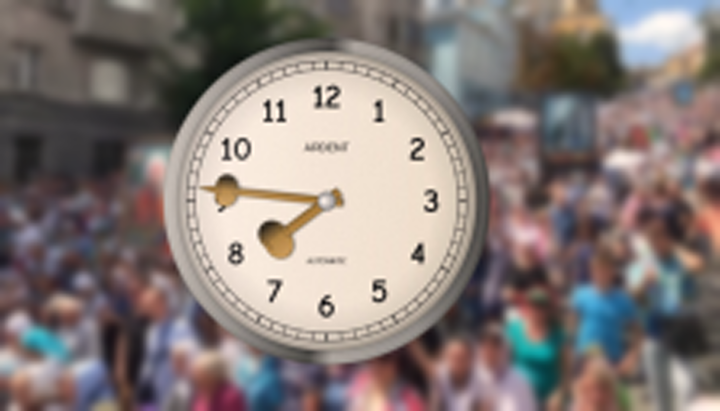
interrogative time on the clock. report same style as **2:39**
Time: **7:46**
